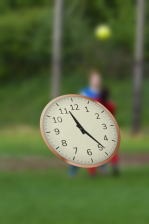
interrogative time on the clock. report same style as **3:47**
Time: **11:24**
